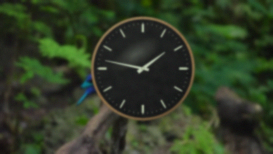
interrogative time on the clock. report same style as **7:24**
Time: **1:47**
